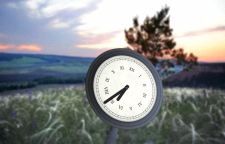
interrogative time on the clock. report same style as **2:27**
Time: **6:36**
